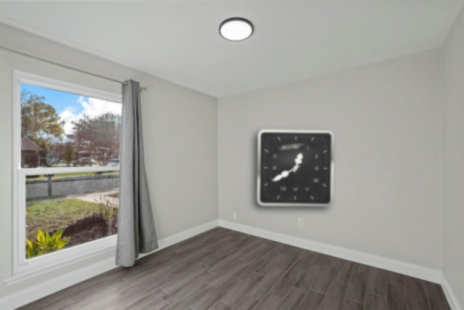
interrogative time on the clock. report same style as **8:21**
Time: **12:40**
